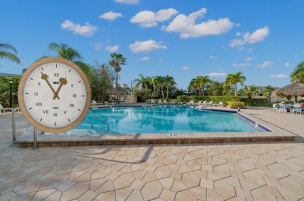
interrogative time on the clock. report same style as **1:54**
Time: **12:54**
